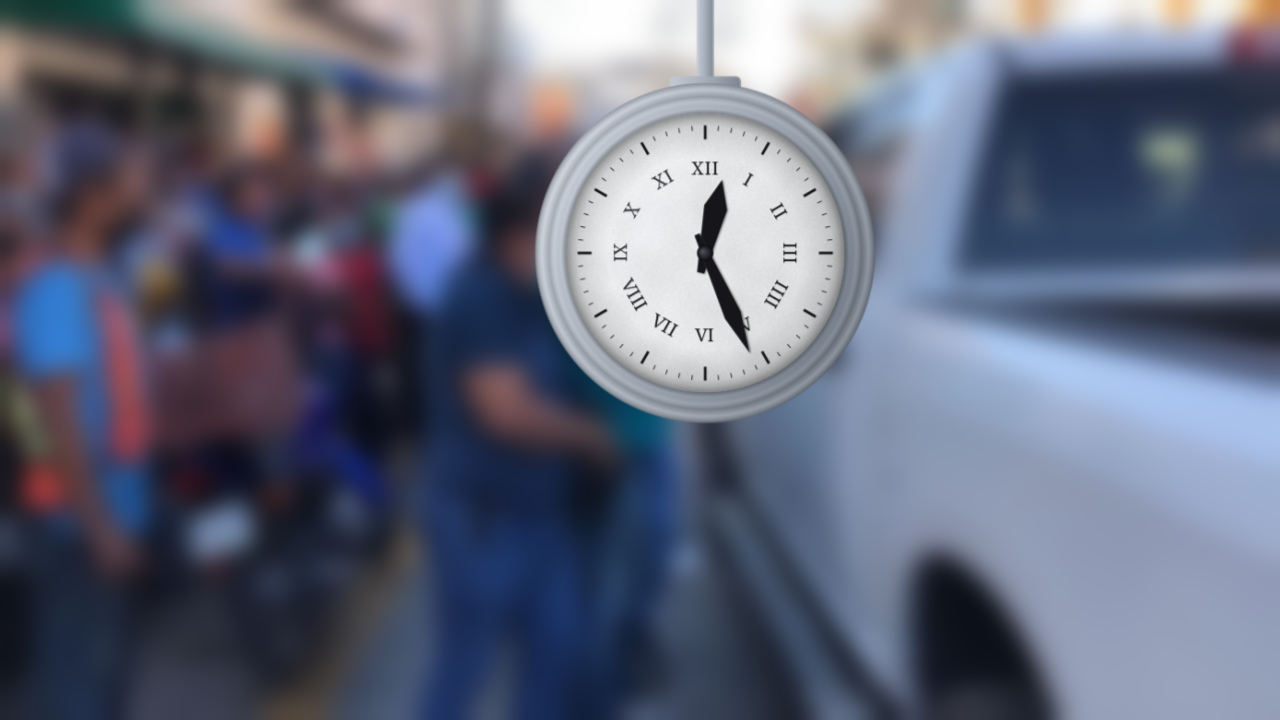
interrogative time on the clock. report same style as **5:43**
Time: **12:26**
